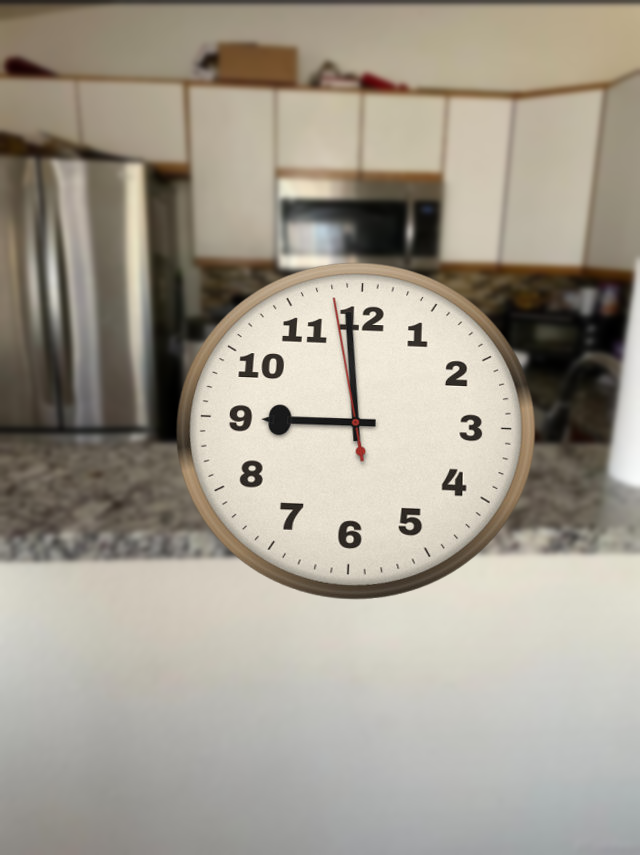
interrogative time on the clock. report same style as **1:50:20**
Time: **8:58:58**
